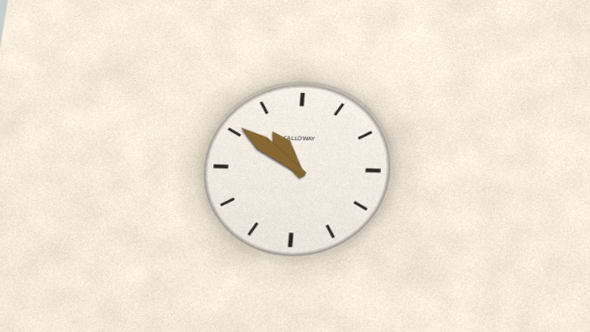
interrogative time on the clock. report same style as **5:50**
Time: **10:51**
